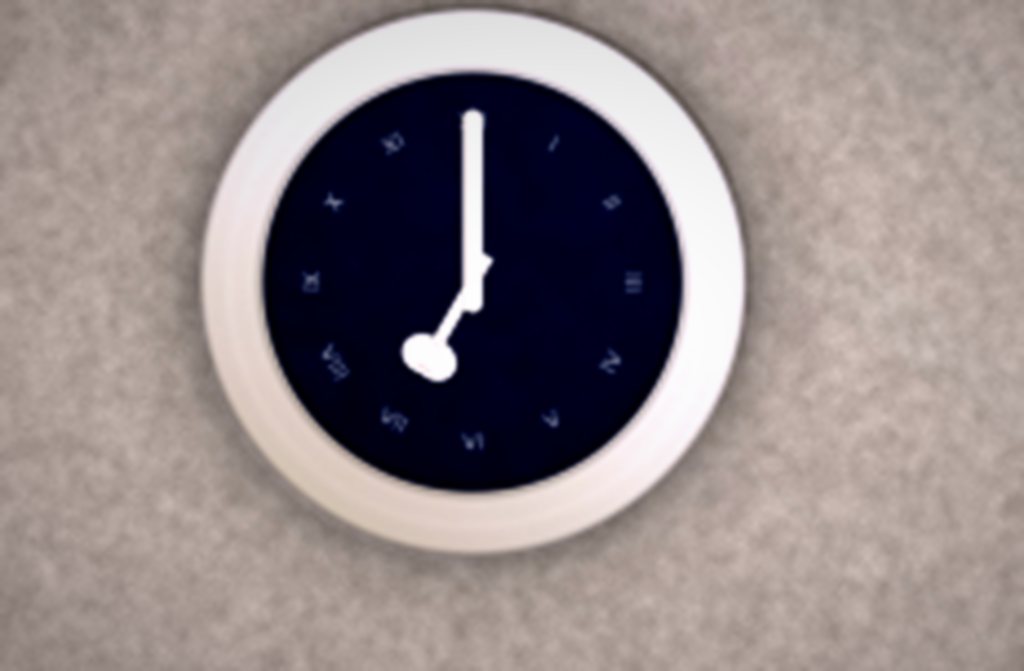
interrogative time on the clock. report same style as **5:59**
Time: **7:00**
